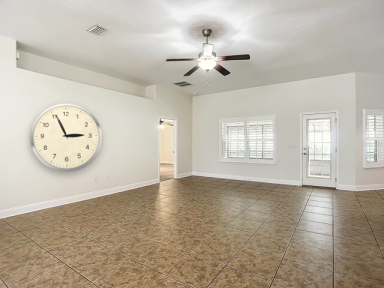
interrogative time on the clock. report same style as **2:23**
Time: **2:56**
